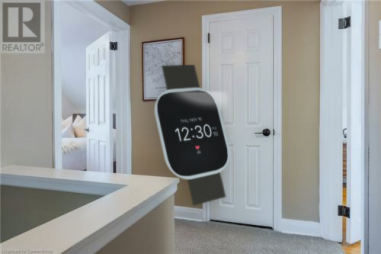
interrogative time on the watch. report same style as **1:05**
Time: **12:30**
